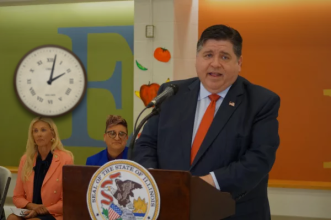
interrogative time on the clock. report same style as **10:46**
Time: **2:02**
